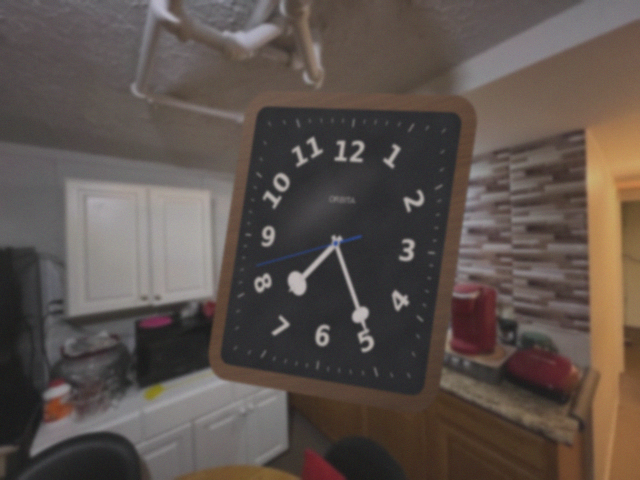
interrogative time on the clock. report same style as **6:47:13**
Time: **7:24:42**
